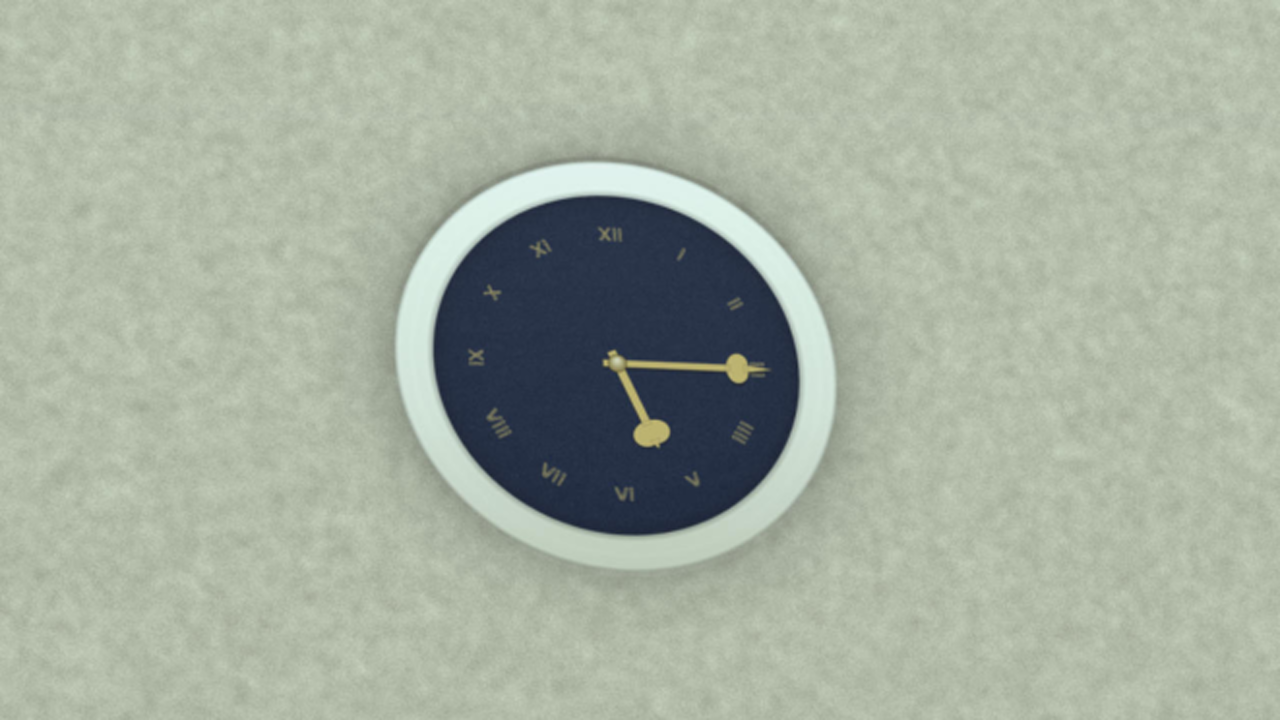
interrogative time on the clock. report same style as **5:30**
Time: **5:15**
